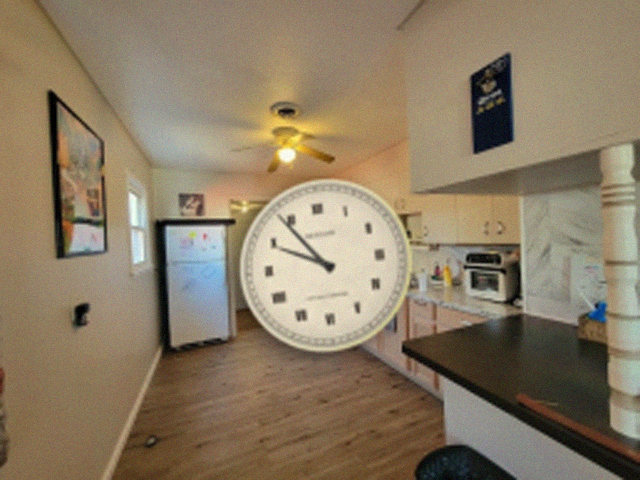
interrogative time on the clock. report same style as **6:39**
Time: **9:54**
